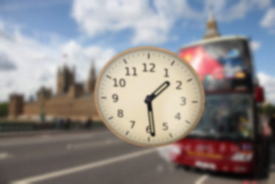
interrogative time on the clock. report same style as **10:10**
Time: **1:29**
